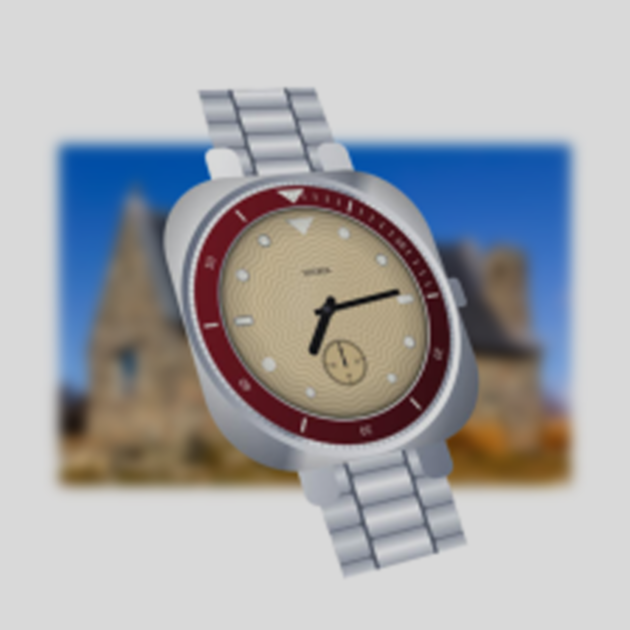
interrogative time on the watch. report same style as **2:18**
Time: **7:14**
